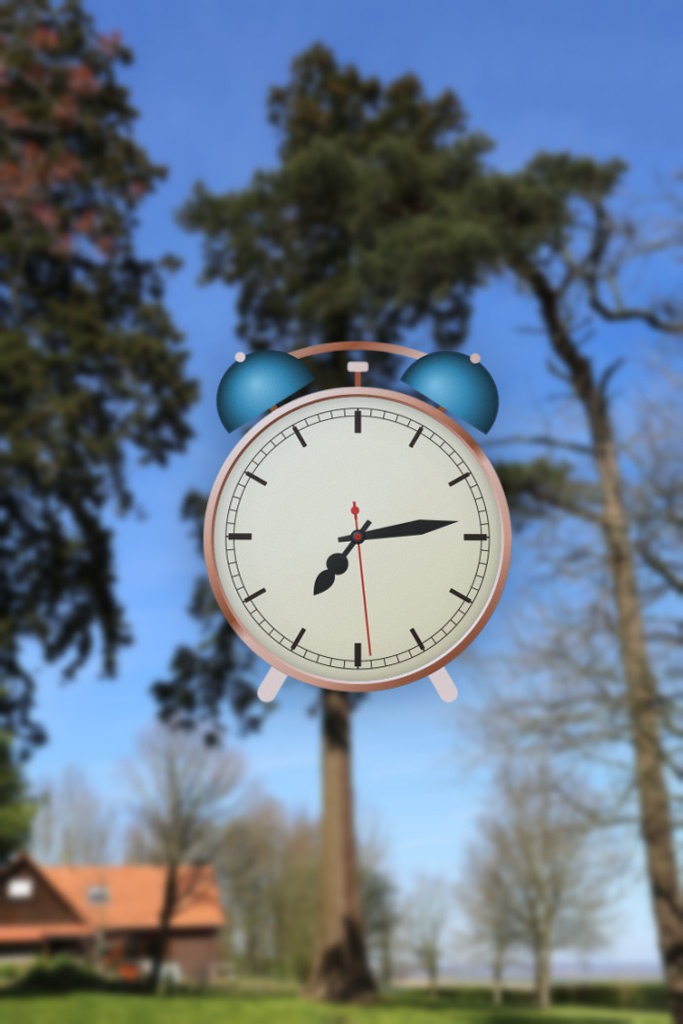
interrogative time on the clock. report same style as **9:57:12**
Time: **7:13:29**
